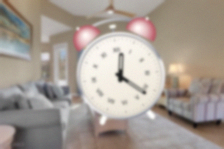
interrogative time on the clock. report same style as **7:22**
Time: **12:22**
